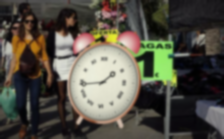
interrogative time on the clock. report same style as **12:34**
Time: **1:44**
